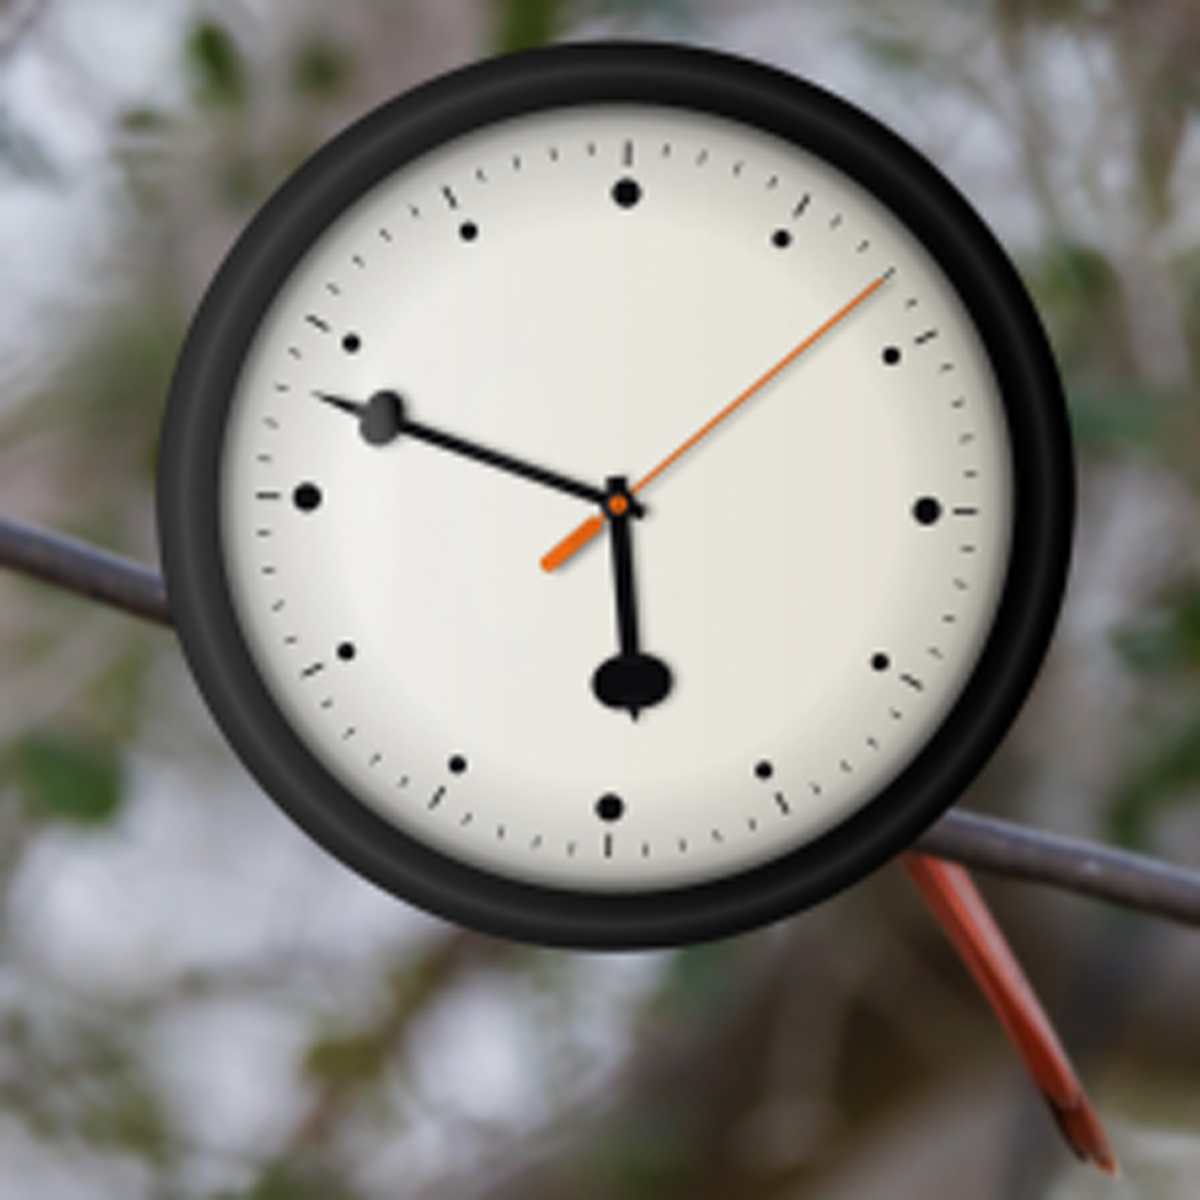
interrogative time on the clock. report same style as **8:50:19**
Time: **5:48:08**
